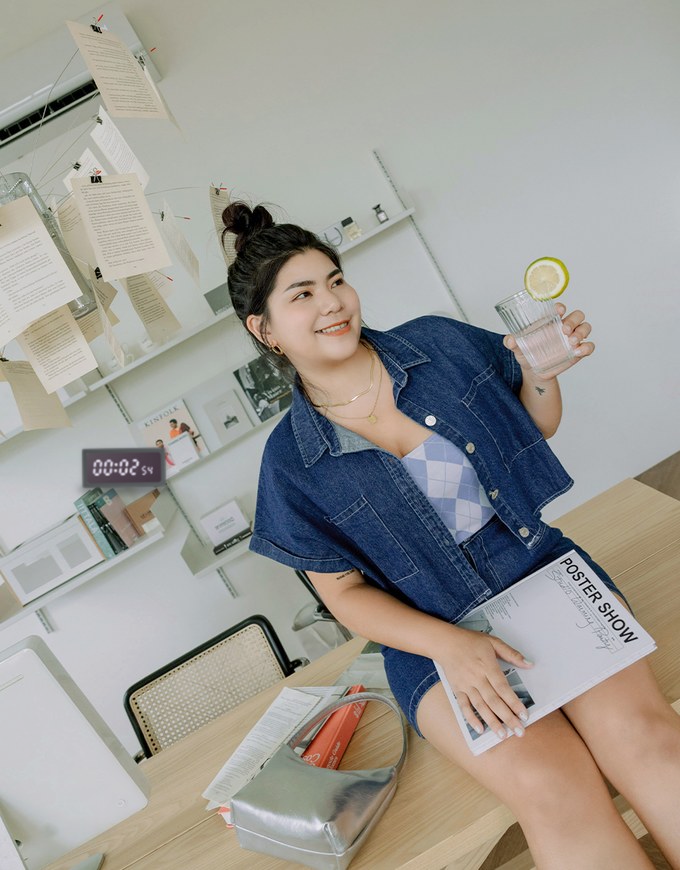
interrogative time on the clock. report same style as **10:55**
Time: **0:02**
